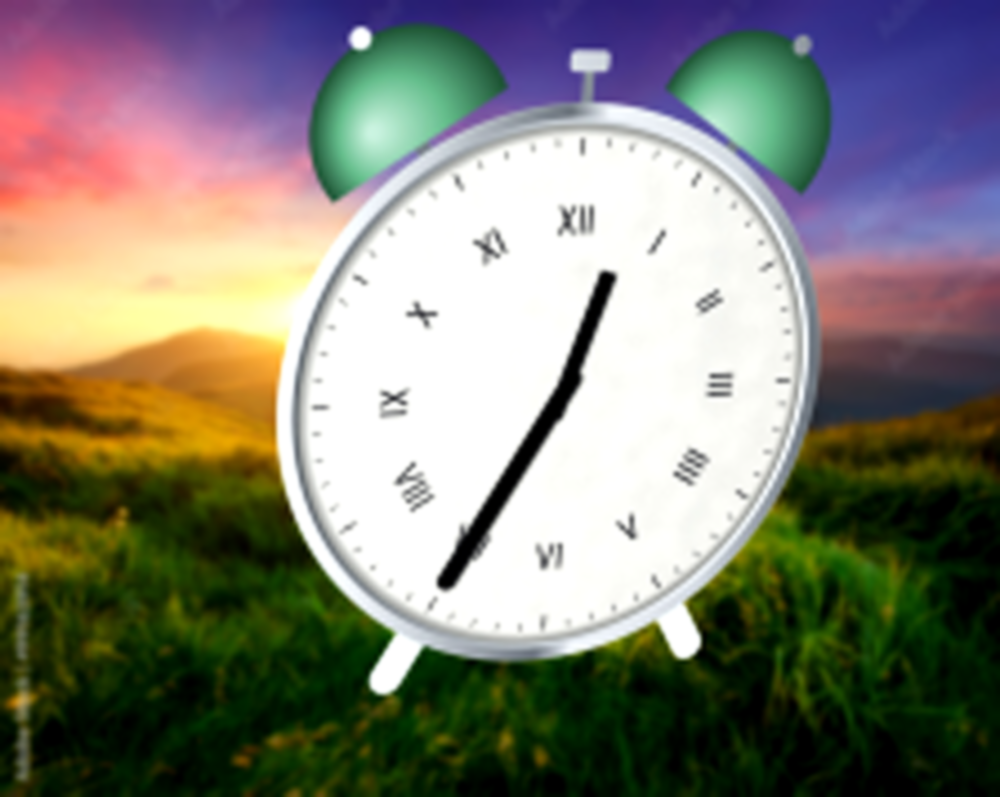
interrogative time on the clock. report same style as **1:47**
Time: **12:35**
